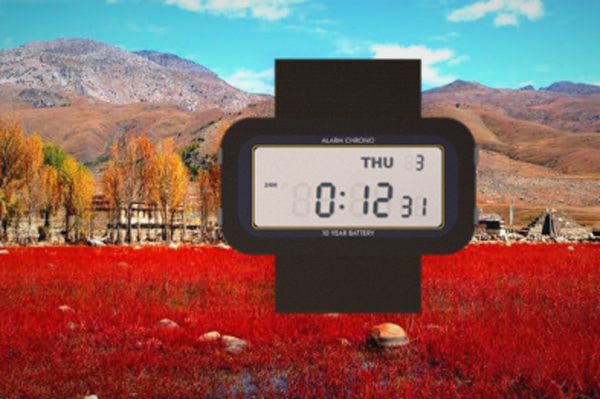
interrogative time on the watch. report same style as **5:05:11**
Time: **0:12:31**
